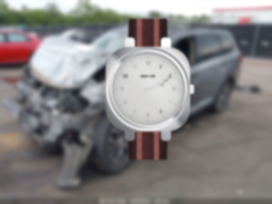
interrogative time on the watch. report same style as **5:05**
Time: **2:10**
